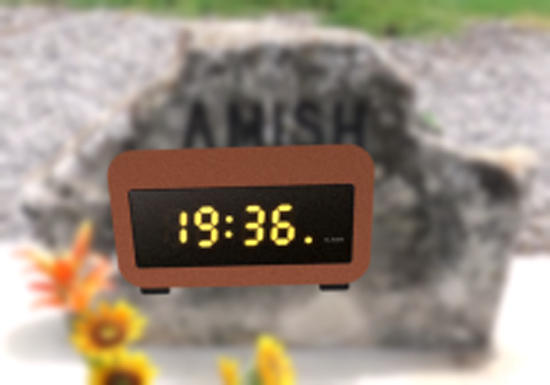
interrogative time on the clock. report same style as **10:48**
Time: **19:36**
